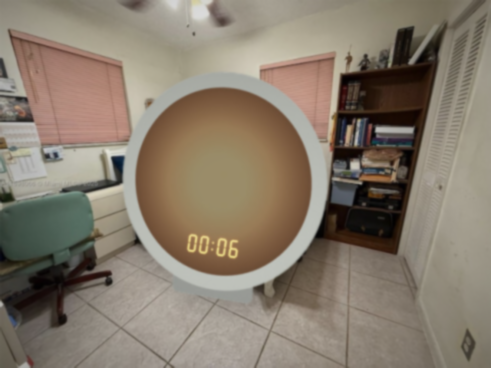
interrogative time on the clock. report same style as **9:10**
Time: **0:06**
